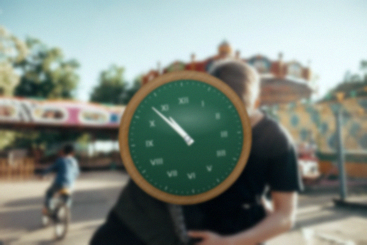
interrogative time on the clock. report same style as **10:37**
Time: **10:53**
